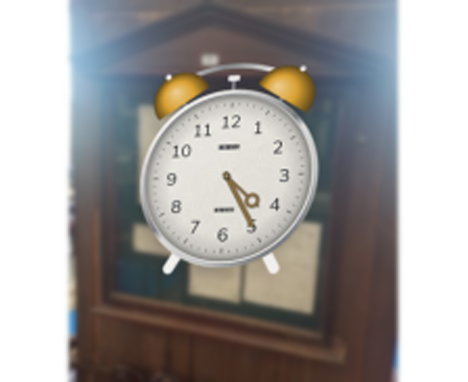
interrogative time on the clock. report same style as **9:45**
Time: **4:25**
